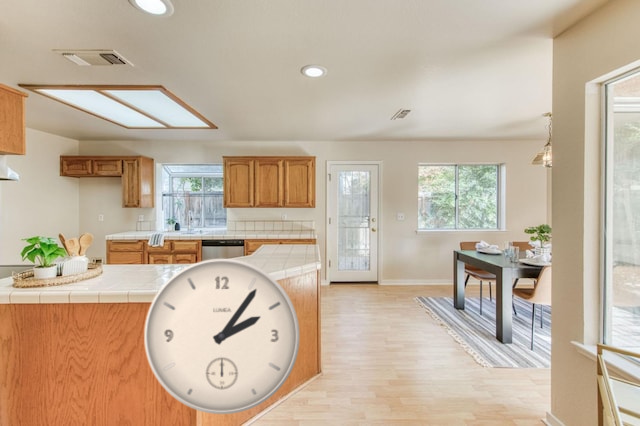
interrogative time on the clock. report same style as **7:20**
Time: **2:06**
